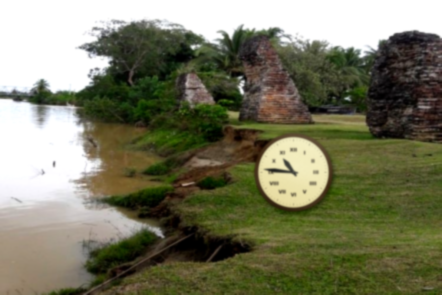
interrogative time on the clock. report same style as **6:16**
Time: **10:46**
